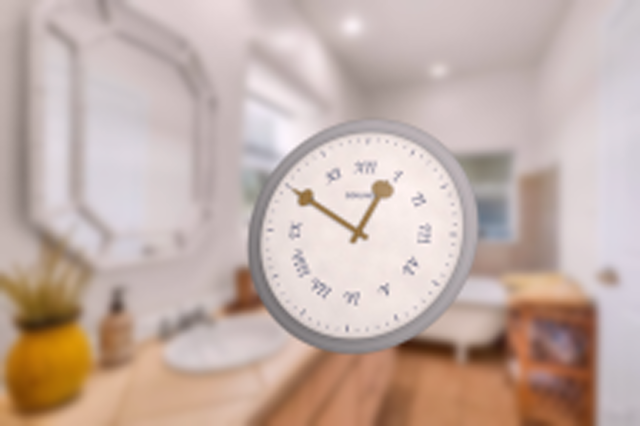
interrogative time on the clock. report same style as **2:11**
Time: **12:50**
